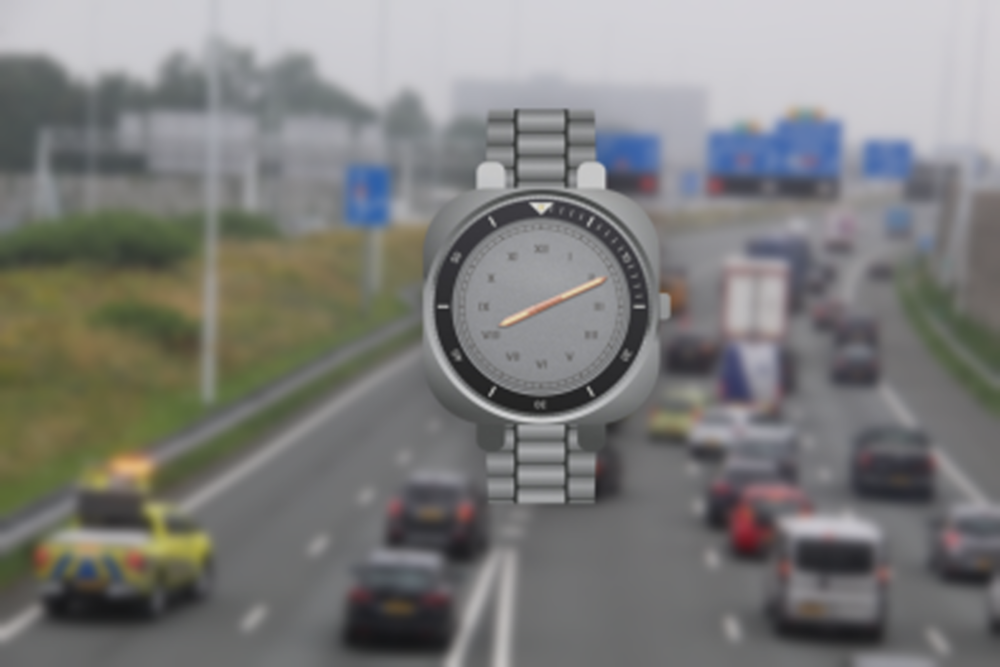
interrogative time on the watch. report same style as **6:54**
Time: **8:11**
